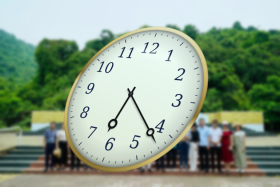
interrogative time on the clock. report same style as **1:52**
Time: **6:22**
